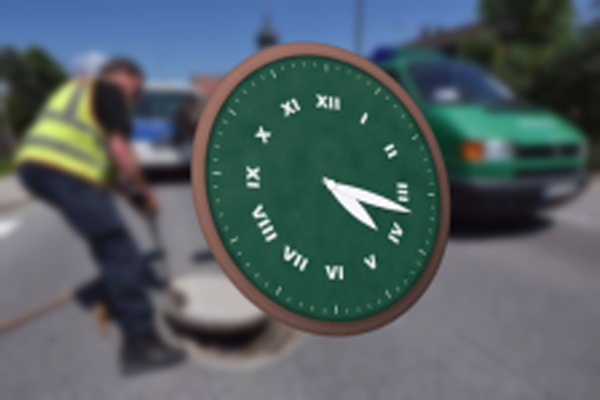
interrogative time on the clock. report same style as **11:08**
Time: **4:17**
